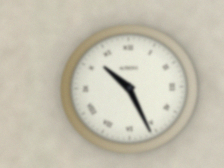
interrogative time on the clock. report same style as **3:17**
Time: **10:26**
